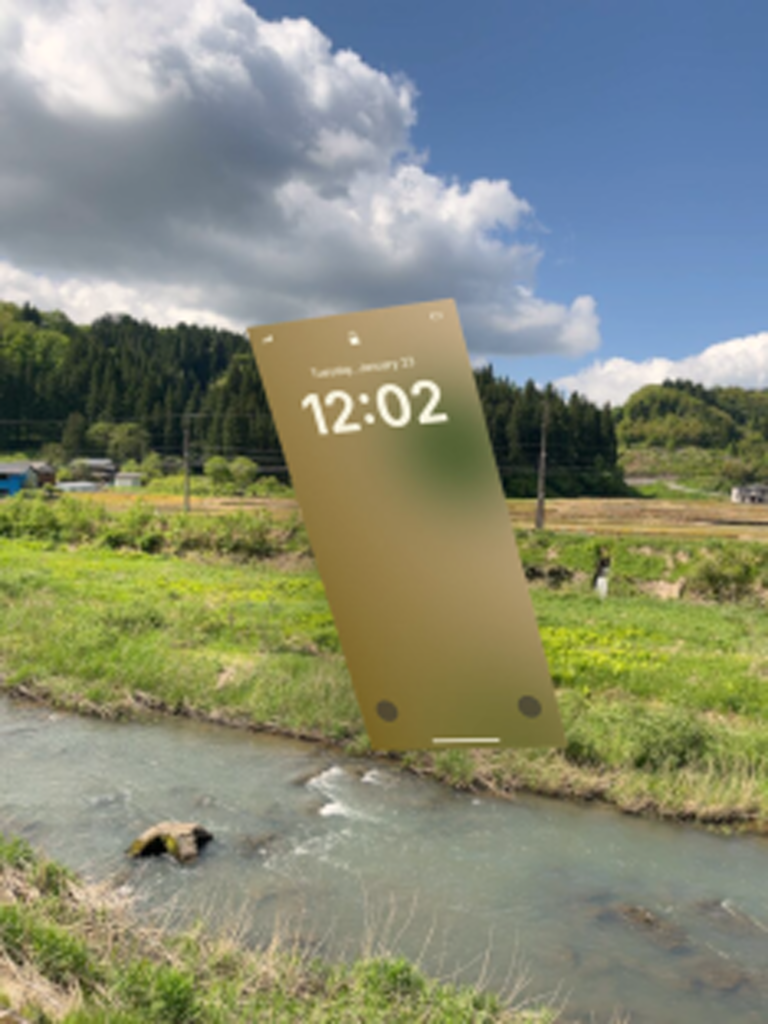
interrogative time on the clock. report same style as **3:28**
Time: **12:02**
